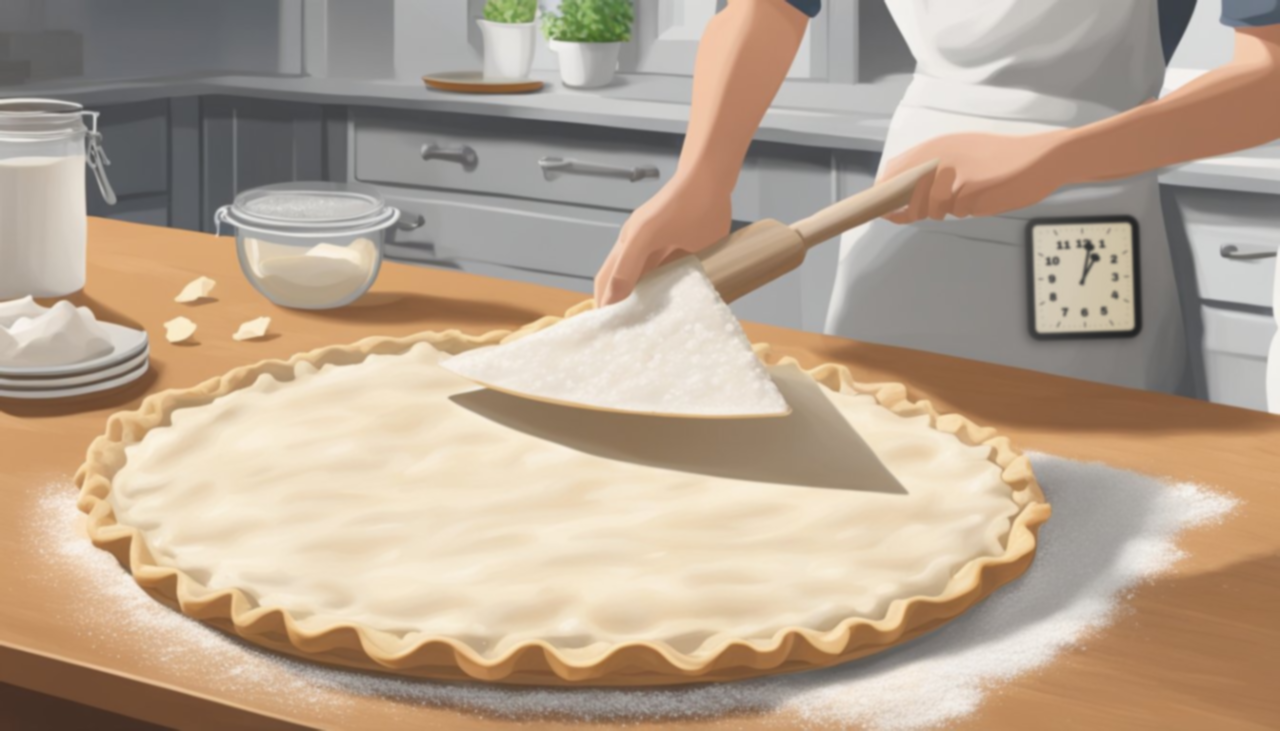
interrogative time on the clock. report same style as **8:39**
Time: **1:02**
